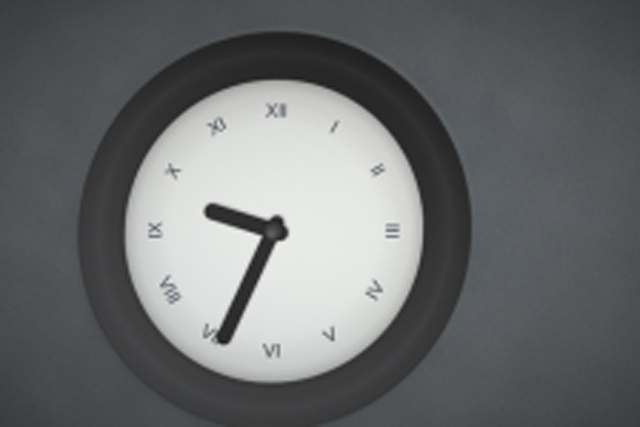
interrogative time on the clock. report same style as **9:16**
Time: **9:34**
